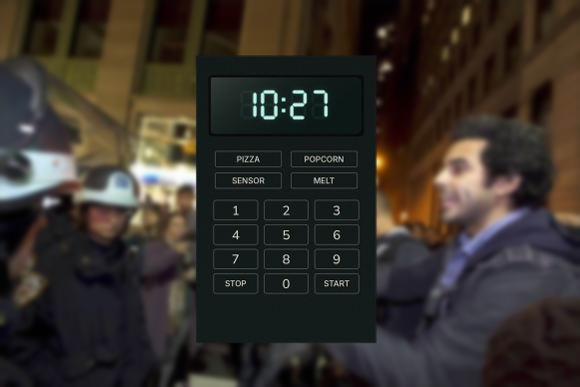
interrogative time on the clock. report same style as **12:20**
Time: **10:27**
